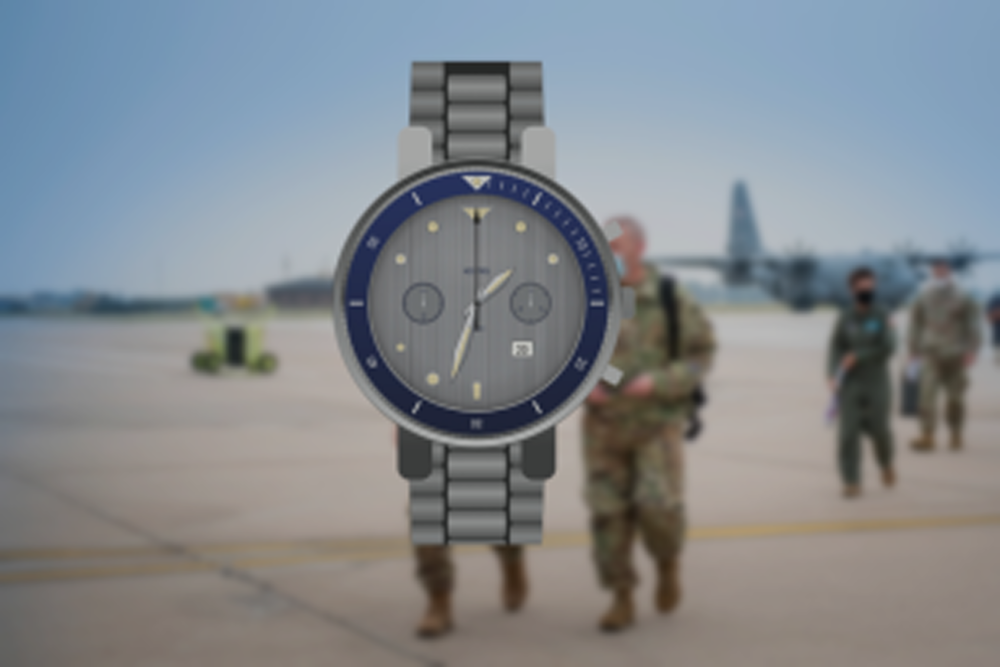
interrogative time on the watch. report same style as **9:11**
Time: **1:33**
